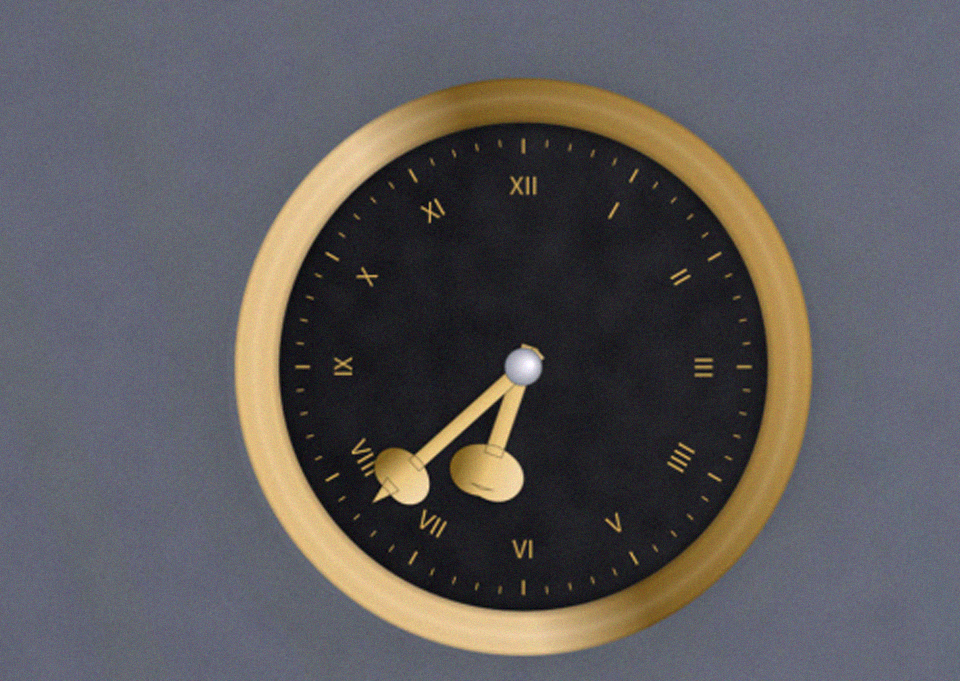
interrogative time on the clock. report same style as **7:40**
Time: **6:38**
